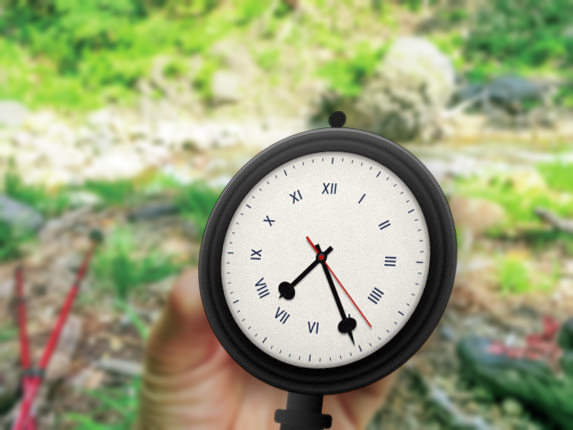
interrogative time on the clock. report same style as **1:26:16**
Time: **7:25:23**
